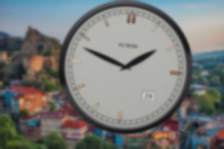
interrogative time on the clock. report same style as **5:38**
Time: **1:48**
